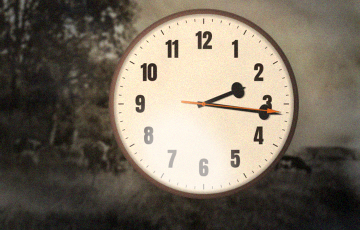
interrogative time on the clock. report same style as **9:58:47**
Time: **2:16:16**
